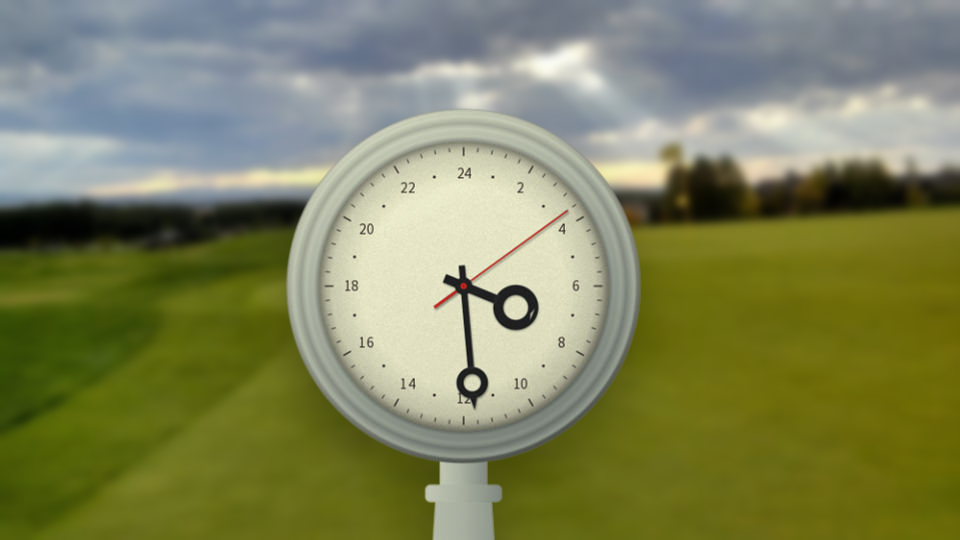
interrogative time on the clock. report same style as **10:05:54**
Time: **7:29:09**
